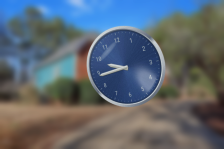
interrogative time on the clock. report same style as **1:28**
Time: **9:44**
